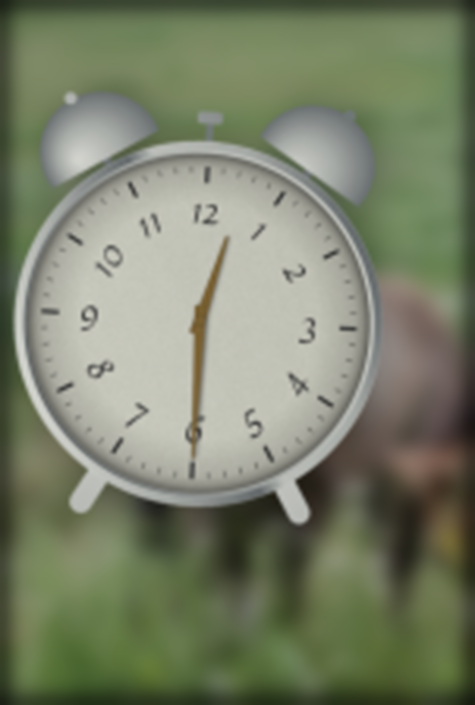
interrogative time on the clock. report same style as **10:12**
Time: **12:30**
